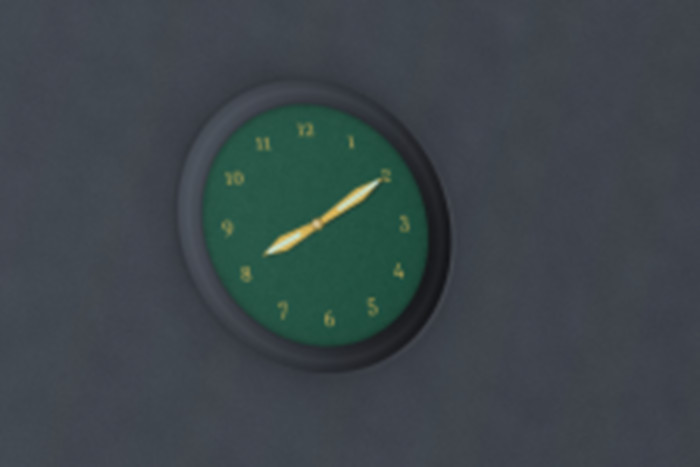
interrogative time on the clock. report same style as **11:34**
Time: **8:10**
